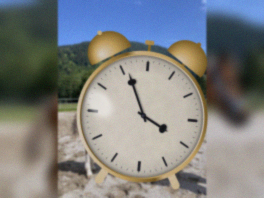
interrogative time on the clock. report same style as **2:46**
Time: **3:56**
